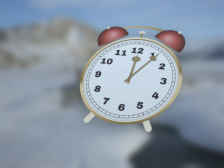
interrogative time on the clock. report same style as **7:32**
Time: **12:06**
